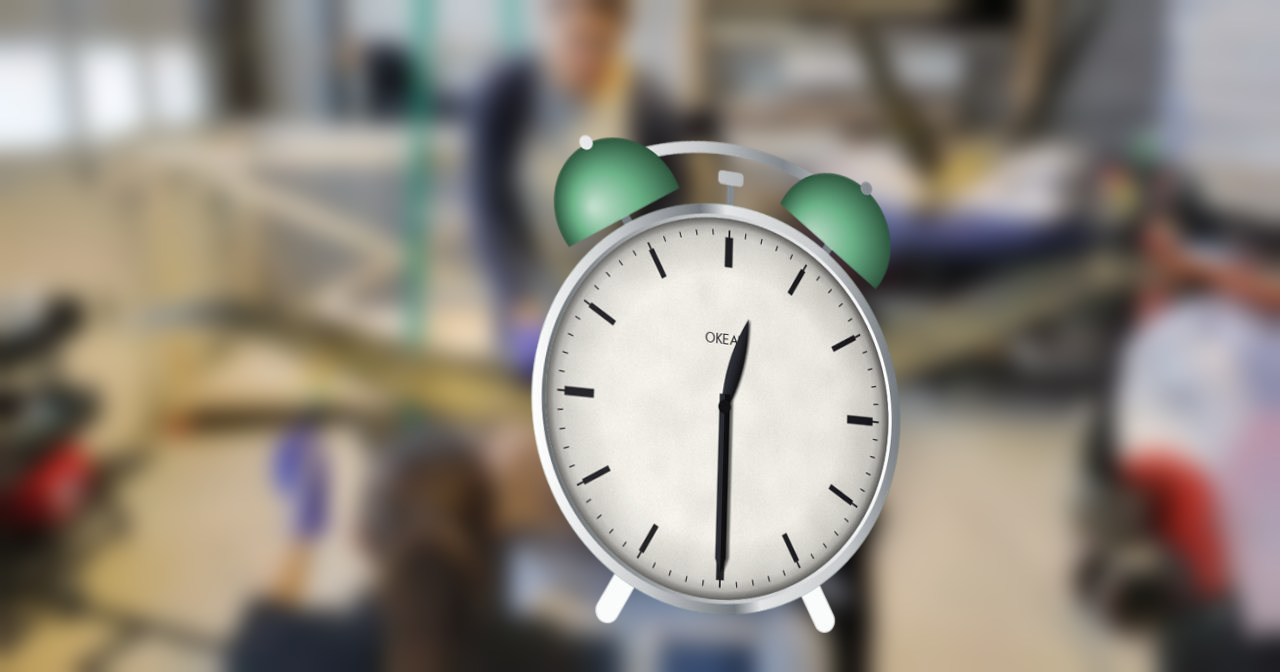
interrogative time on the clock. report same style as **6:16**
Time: **12:30**
